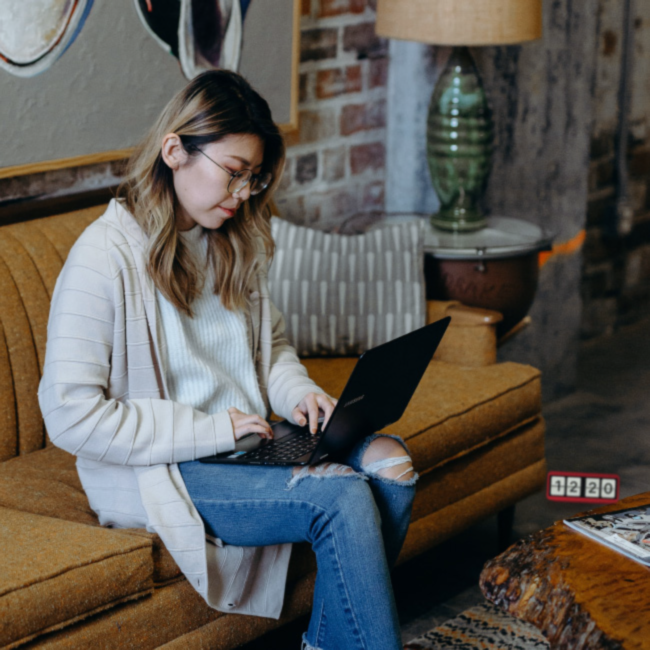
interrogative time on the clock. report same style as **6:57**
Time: **12:20**
